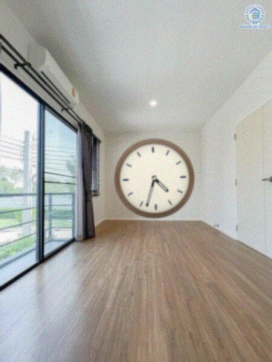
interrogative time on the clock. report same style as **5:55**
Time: **4:33**
